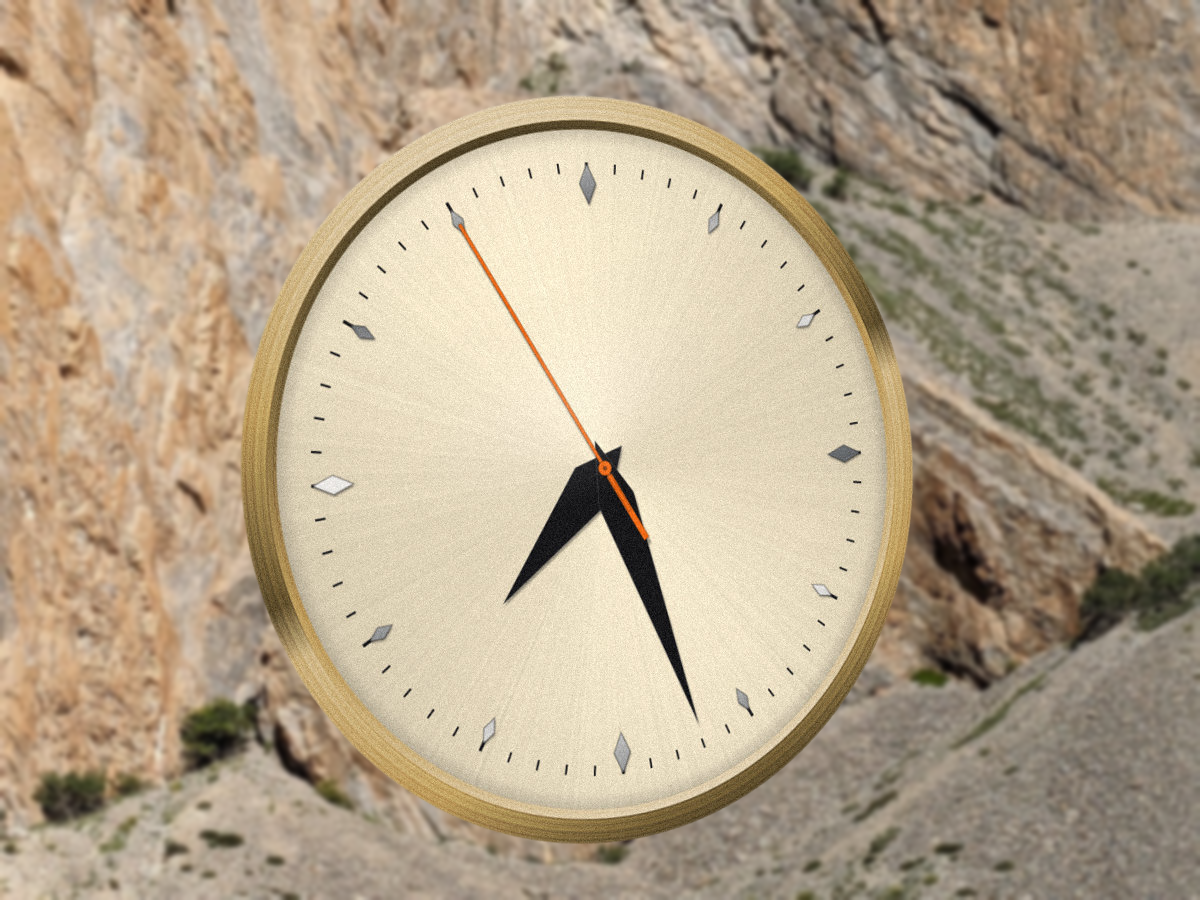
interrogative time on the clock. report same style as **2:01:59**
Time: **7:26:55**
